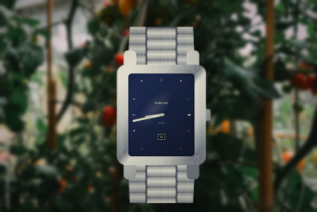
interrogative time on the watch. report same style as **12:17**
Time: **8:43**
